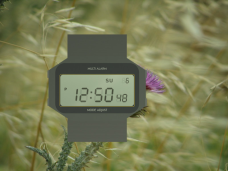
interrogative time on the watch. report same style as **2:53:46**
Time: **12:50:48**
